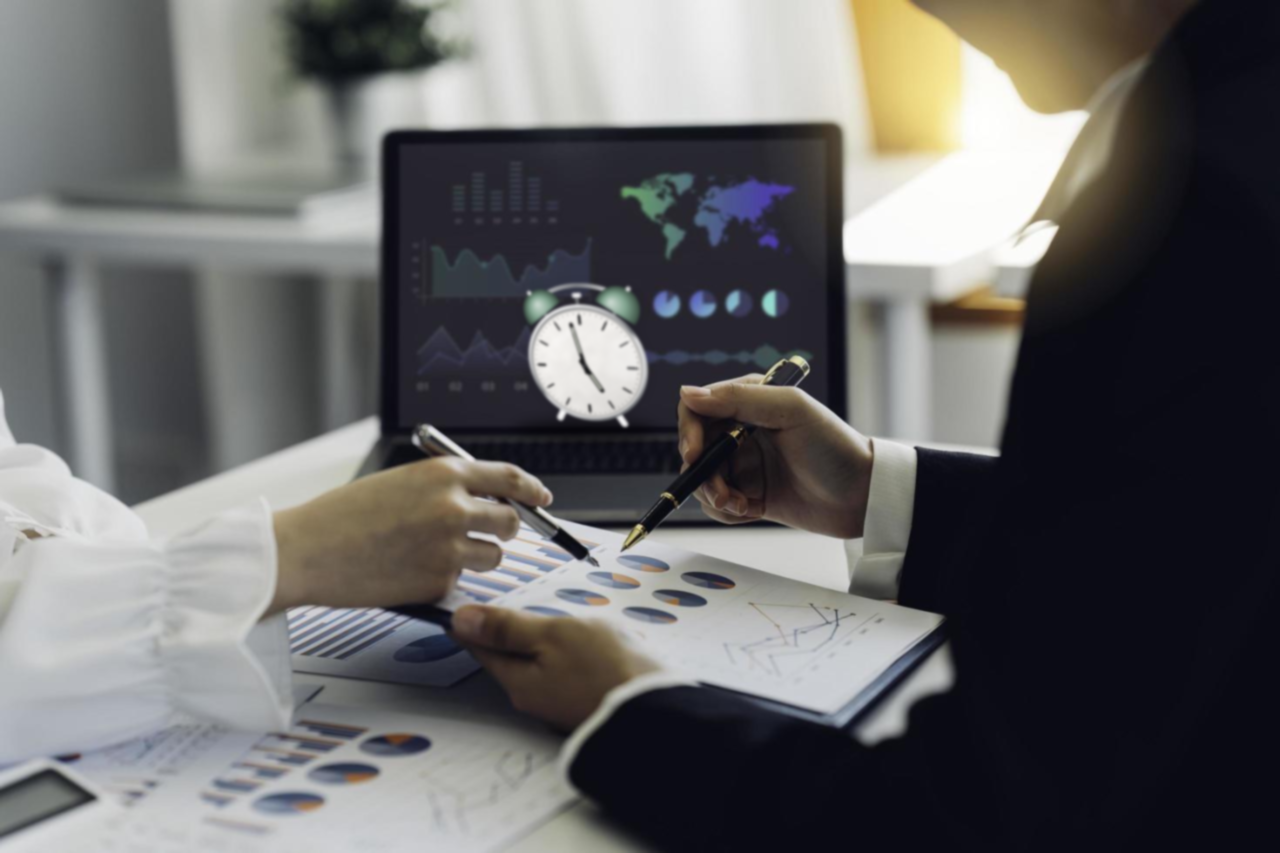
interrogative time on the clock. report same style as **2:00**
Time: **4:58**
